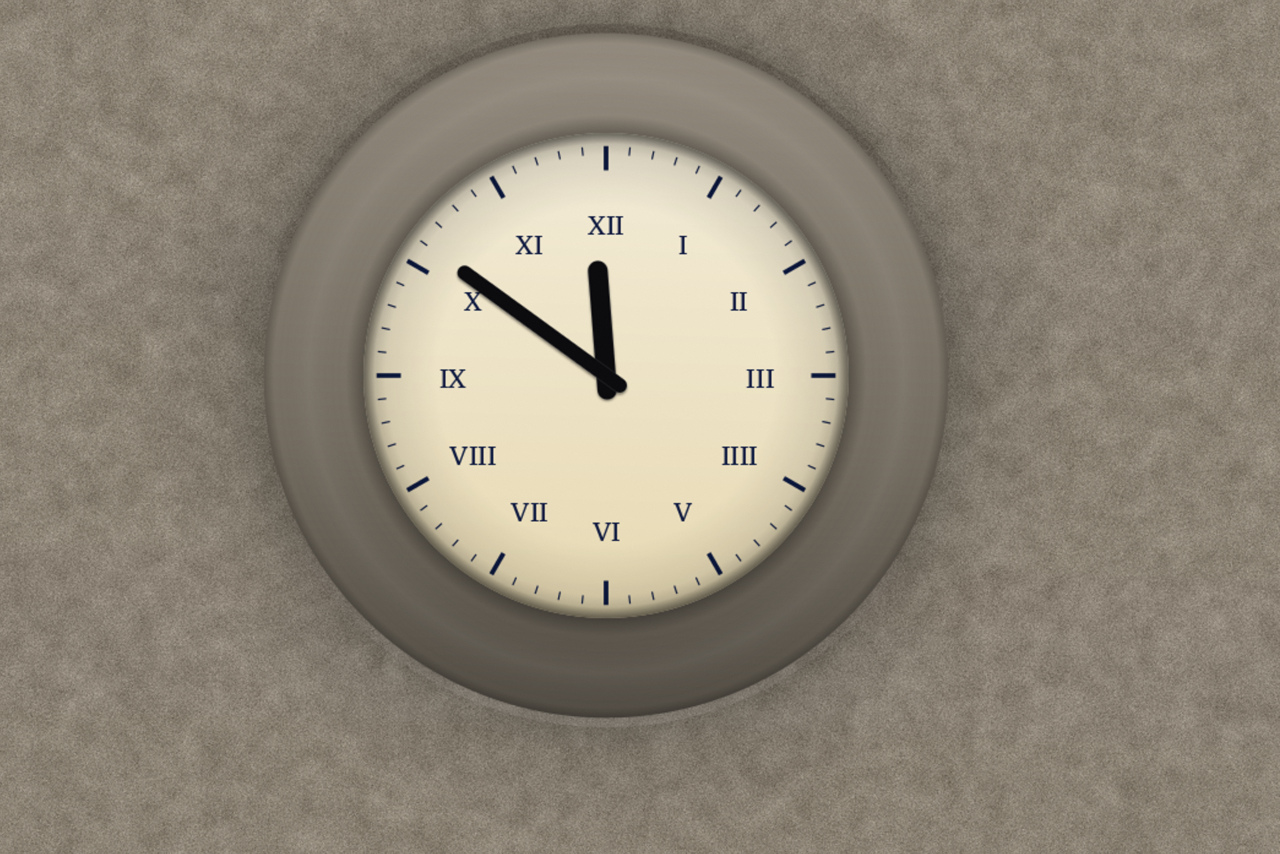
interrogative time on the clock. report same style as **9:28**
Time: **11:51**
